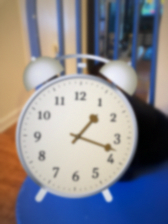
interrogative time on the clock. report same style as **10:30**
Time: **1:18**
